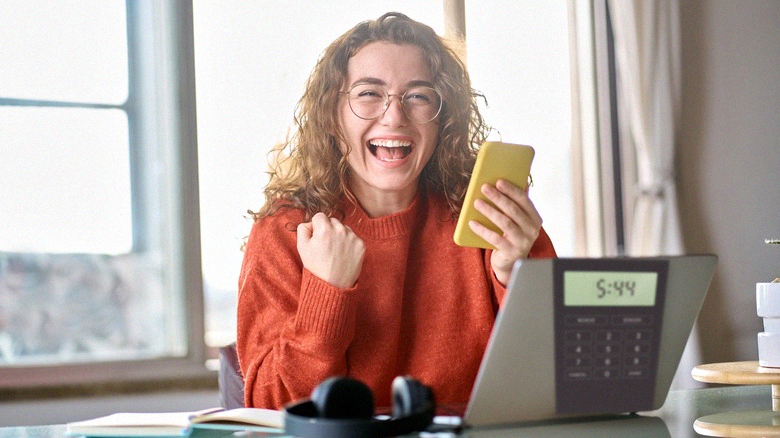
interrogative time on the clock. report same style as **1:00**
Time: **5:44**
